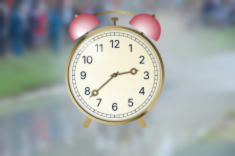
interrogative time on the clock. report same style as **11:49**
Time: **2:38**
